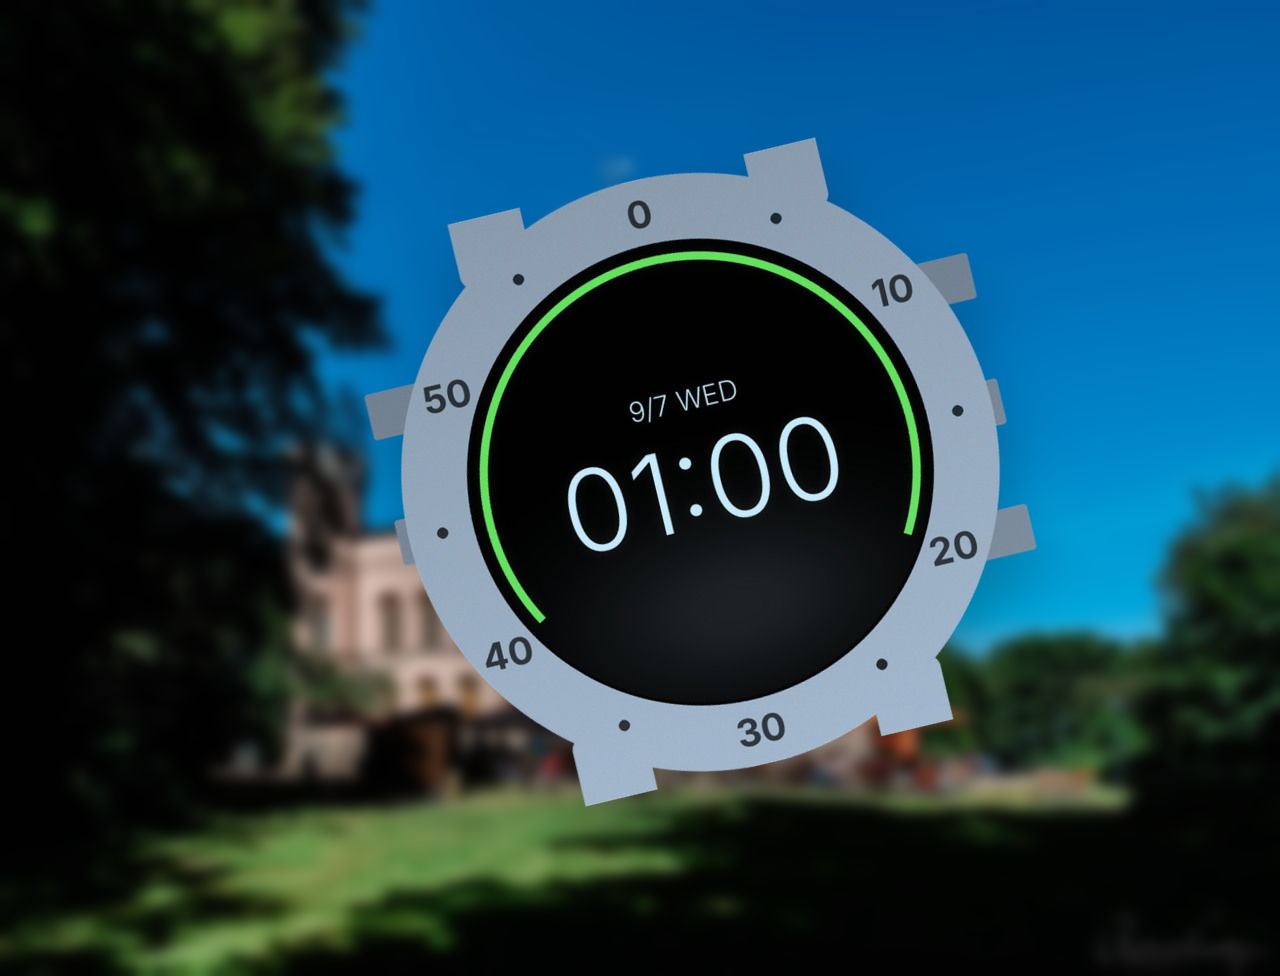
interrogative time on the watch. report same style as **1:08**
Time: **1:00**
